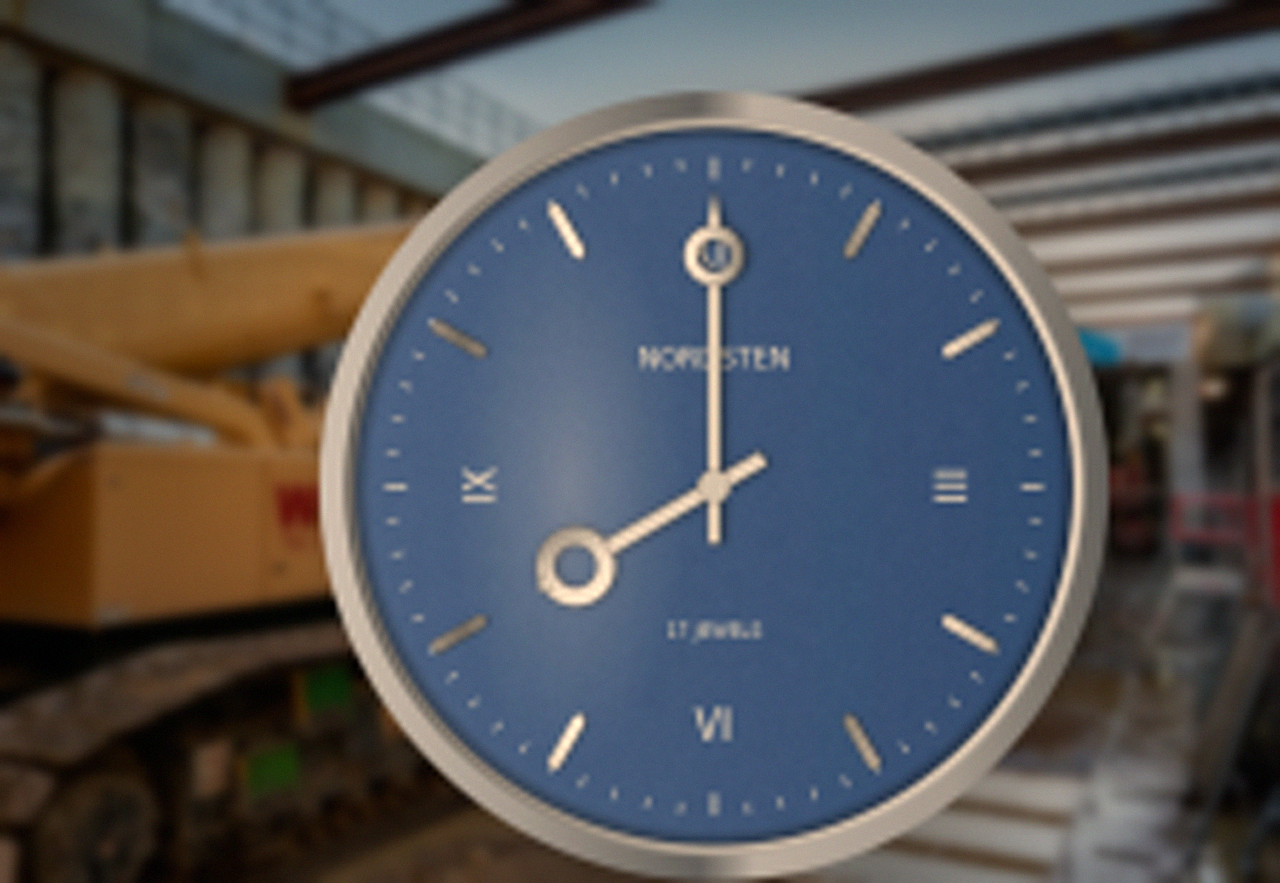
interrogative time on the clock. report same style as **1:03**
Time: **8:00**
